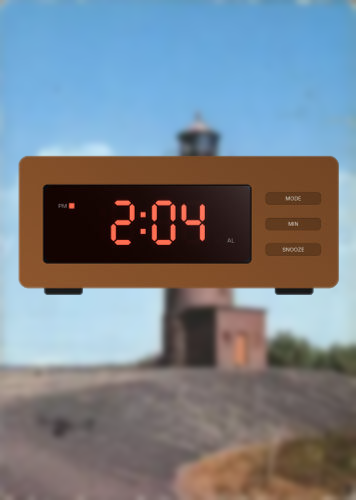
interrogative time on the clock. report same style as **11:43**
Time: **2:04**
